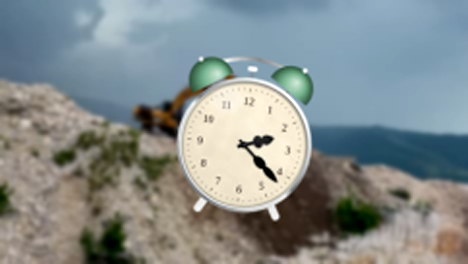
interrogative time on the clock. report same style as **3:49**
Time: **2:22**
